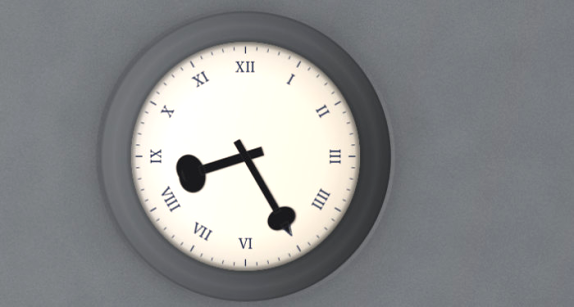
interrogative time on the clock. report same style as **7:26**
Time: **8:25**
